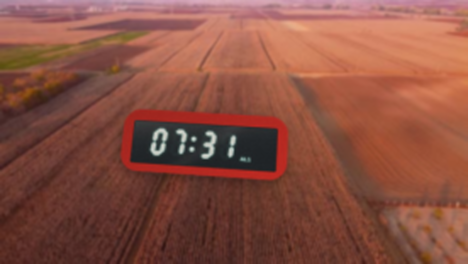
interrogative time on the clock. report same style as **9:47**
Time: **7:31**
